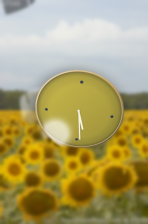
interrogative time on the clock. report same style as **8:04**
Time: **5:29**
